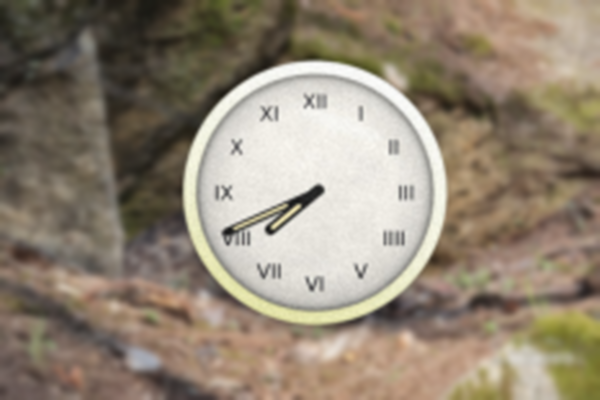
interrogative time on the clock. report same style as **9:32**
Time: **7:41**
